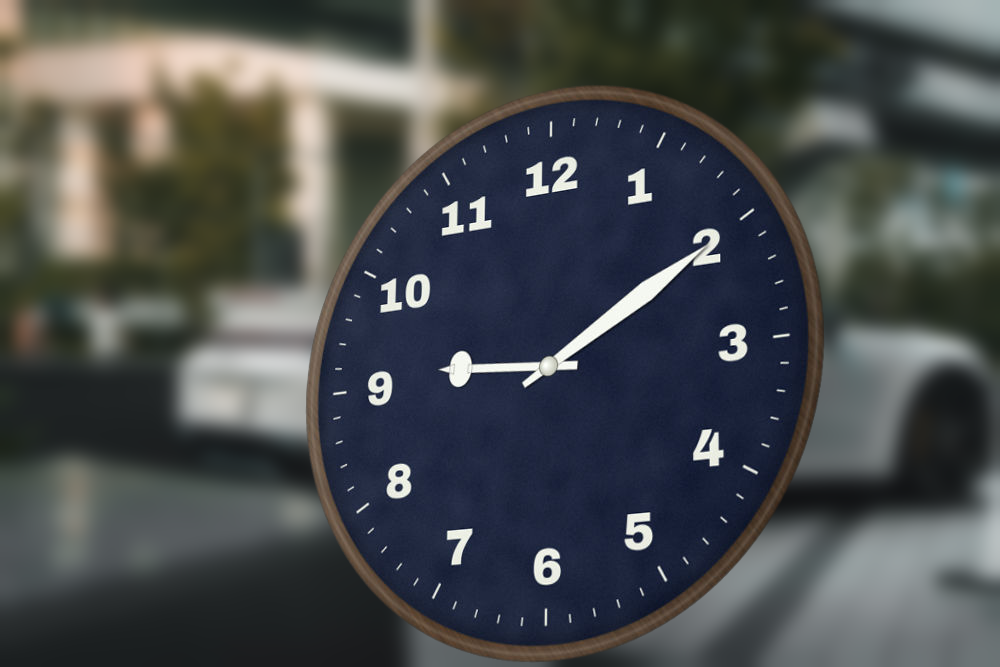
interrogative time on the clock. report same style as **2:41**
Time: **9:10**
